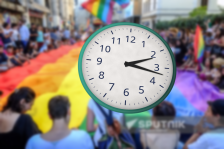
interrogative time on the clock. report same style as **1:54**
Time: **2:17**
